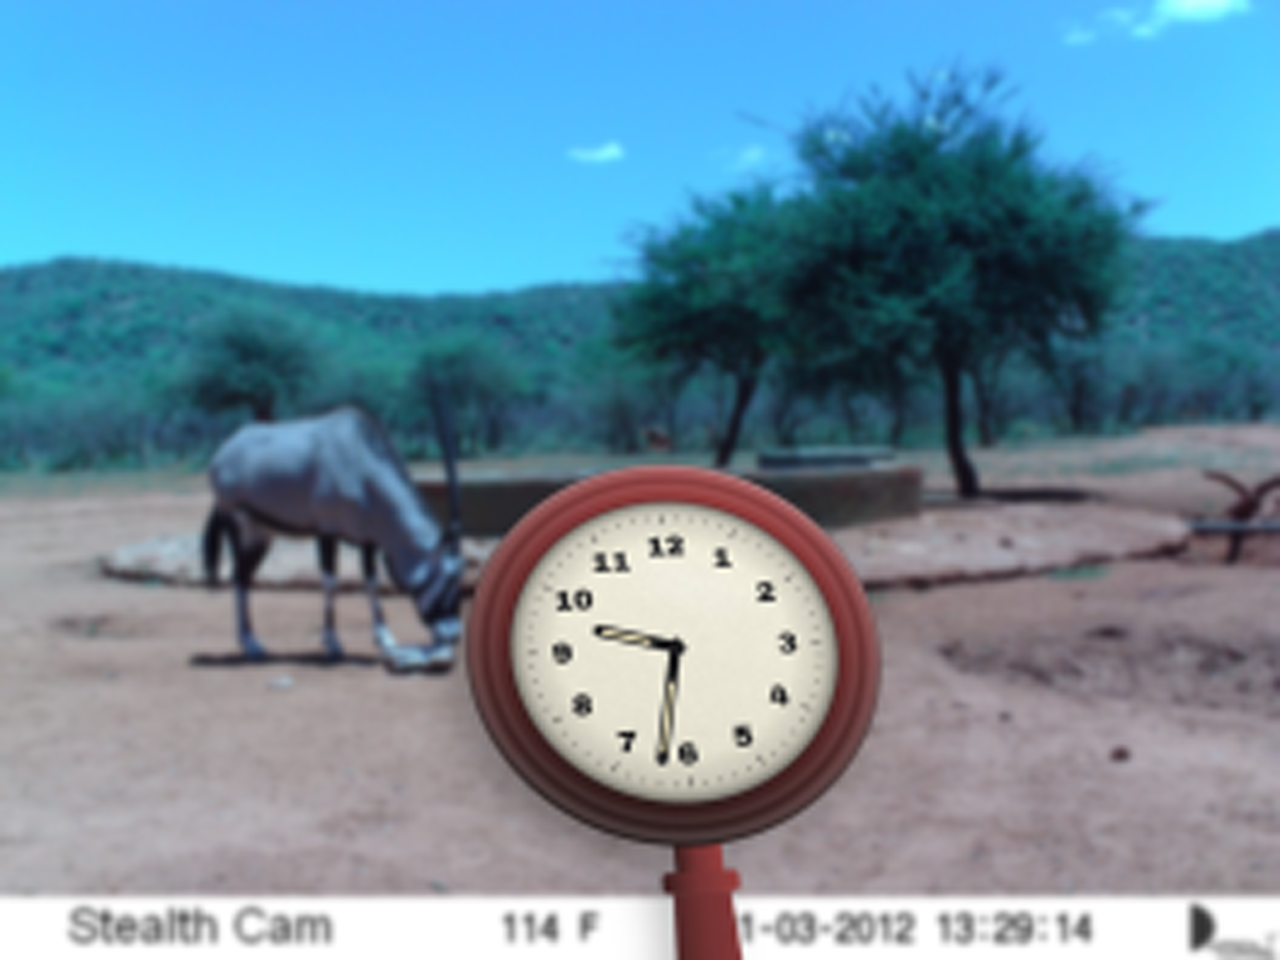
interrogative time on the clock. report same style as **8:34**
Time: **9:32**
